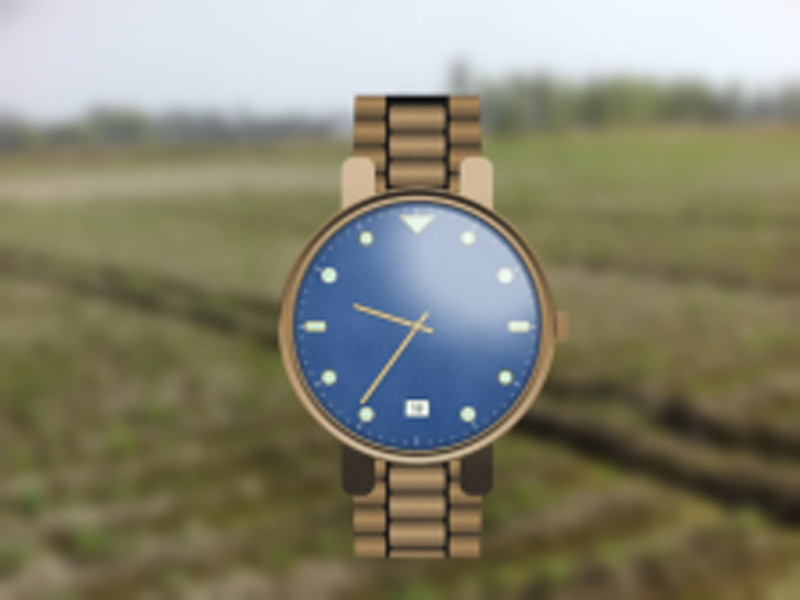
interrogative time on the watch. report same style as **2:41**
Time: **9:36**
